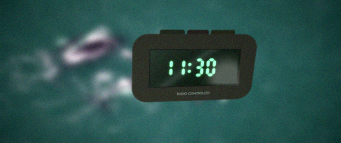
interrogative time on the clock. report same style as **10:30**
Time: **11:30**
